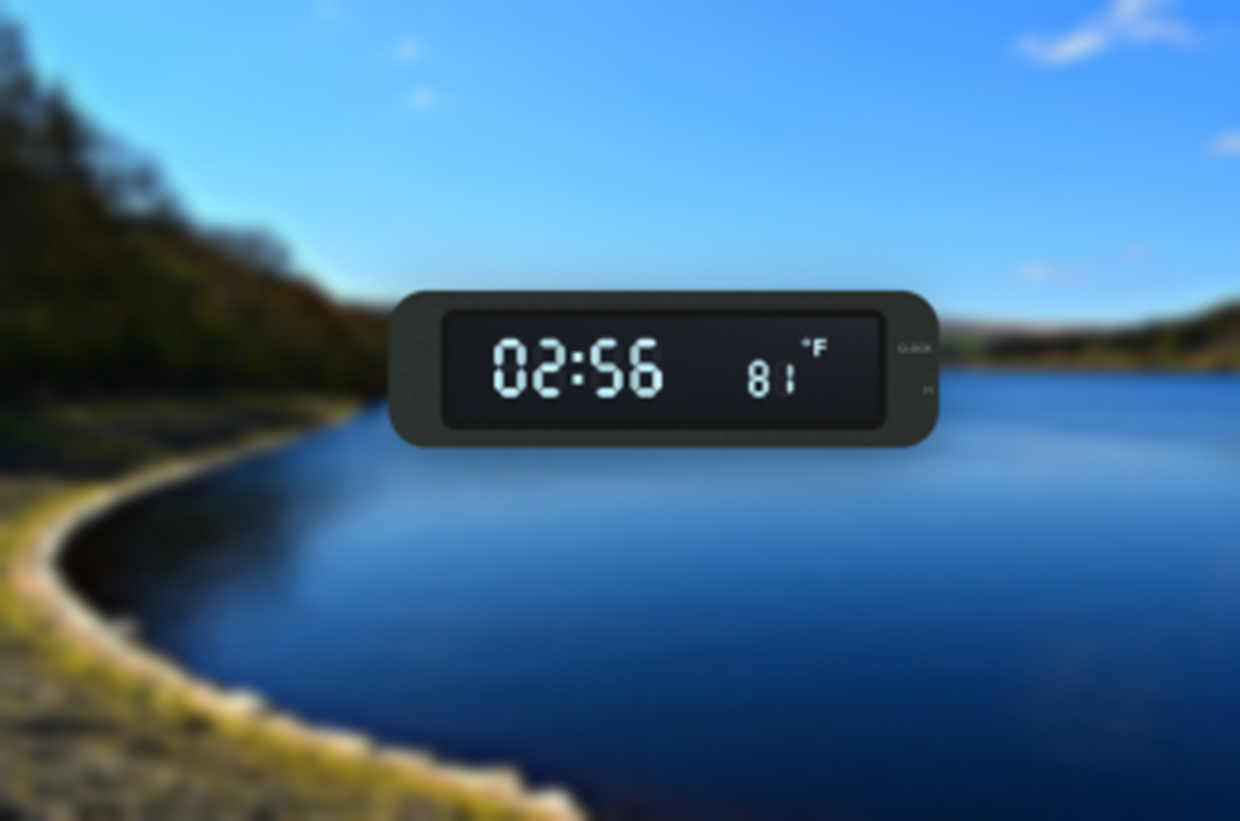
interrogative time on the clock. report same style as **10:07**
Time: **2:56**
